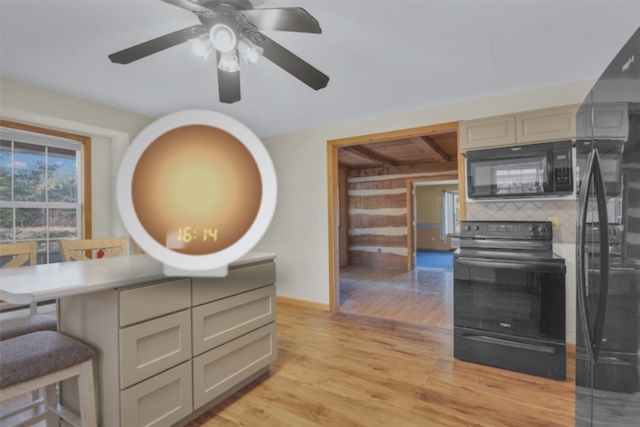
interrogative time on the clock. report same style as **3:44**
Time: **16:14**
